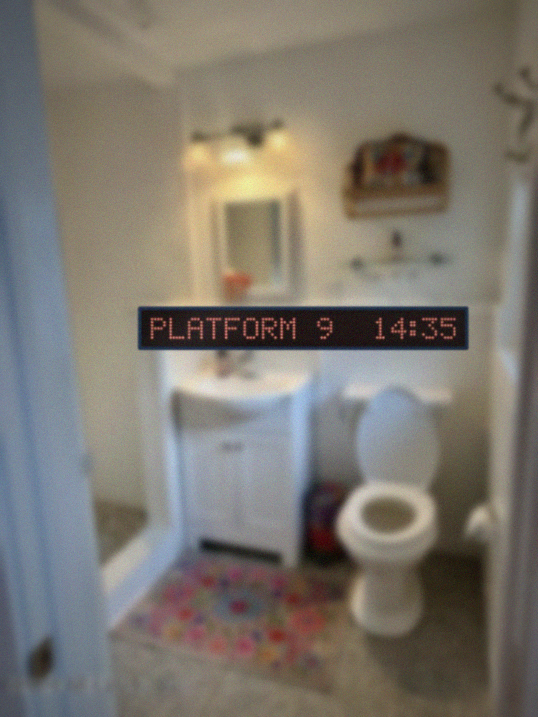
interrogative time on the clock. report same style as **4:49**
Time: **14:35**
